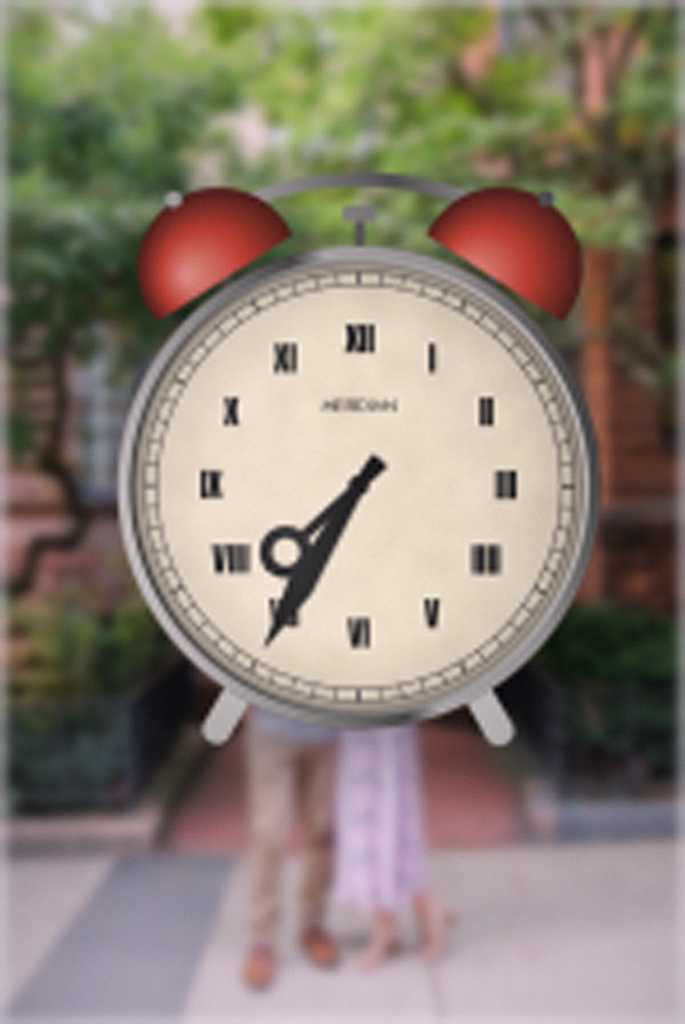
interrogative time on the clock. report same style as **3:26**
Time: **7:35**
